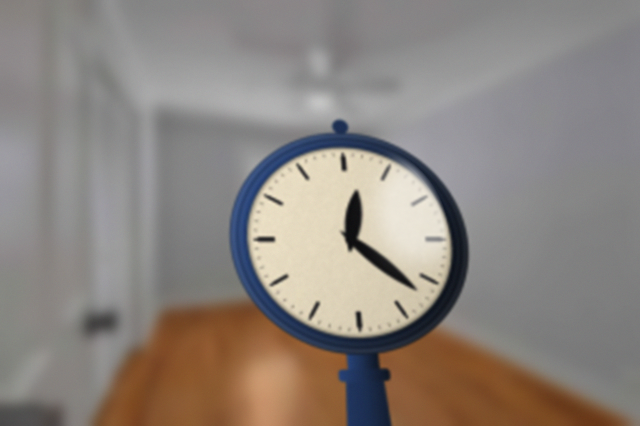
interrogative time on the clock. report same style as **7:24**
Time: **12:22**
